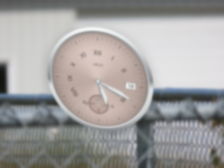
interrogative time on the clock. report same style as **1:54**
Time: **5:19**
